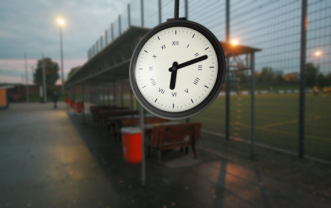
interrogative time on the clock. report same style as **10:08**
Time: **6:12**
